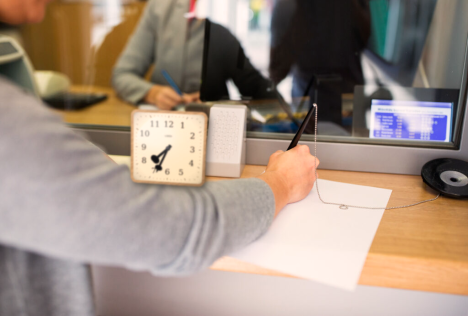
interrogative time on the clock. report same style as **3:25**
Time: **7:34**
